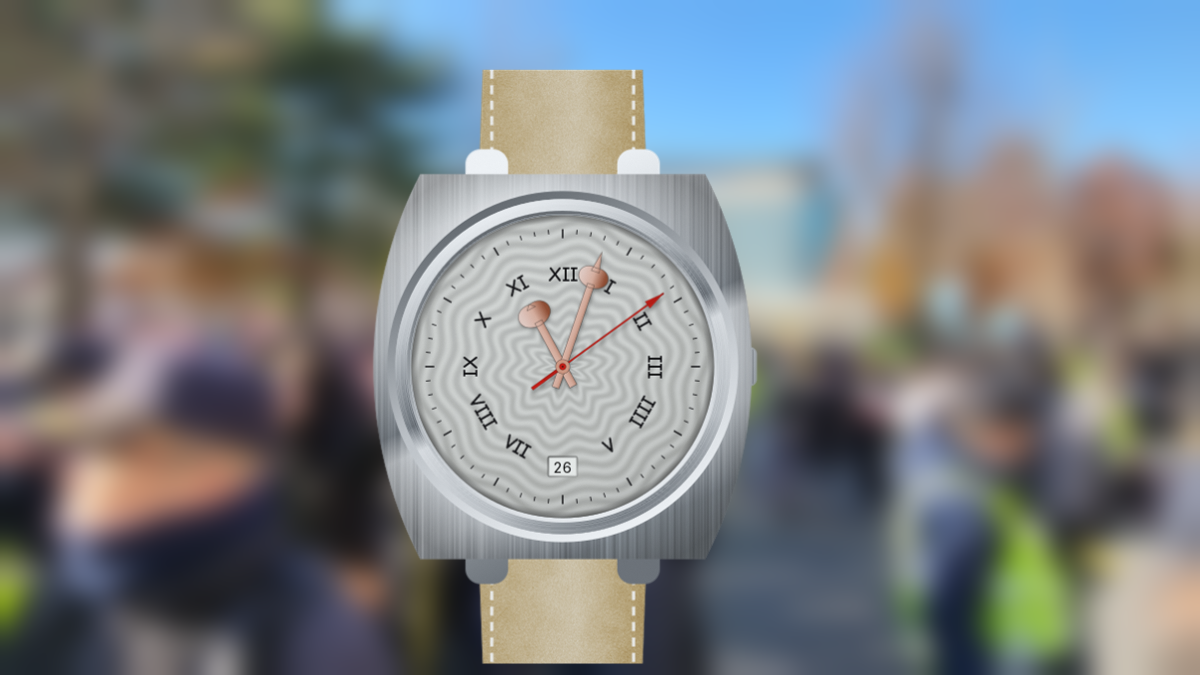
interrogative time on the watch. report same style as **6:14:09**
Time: **11:03:09**
